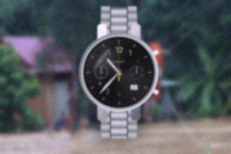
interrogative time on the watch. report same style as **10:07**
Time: **10:37**
